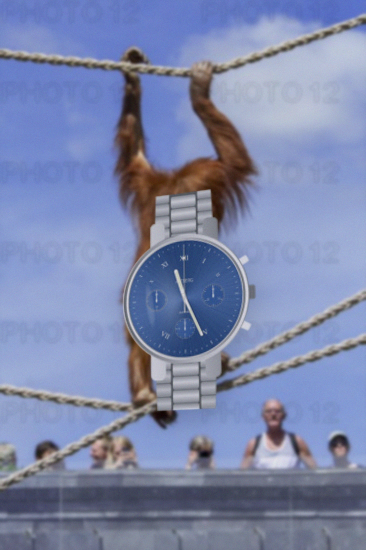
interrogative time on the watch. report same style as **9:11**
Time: **11:26**
